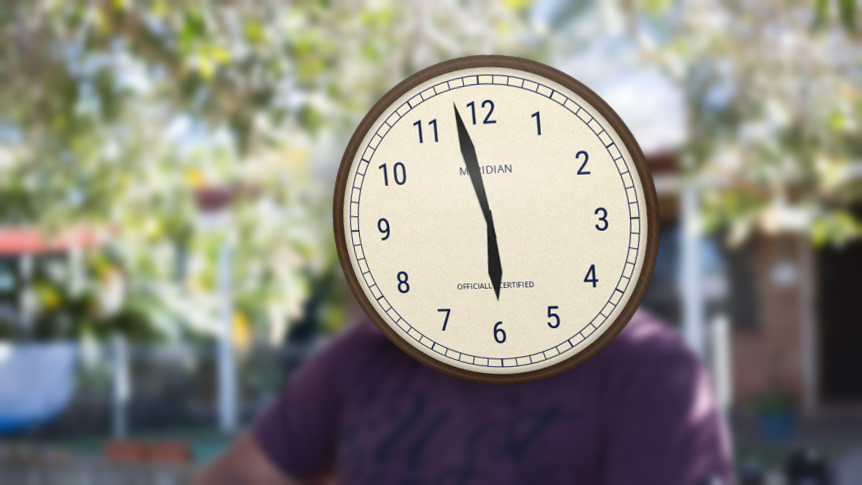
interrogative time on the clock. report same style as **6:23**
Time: **5:58**
